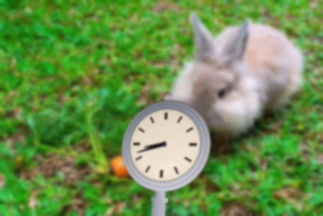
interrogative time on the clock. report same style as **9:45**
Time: **8:42**
